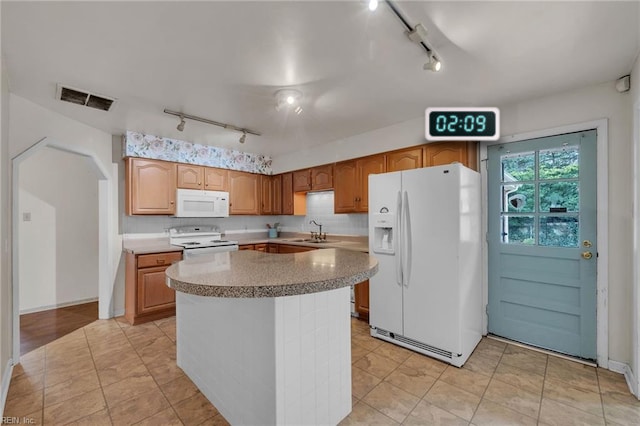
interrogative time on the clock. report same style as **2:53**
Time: **2:09**
